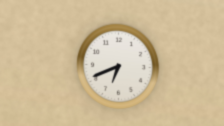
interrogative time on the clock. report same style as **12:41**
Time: **6:41**
